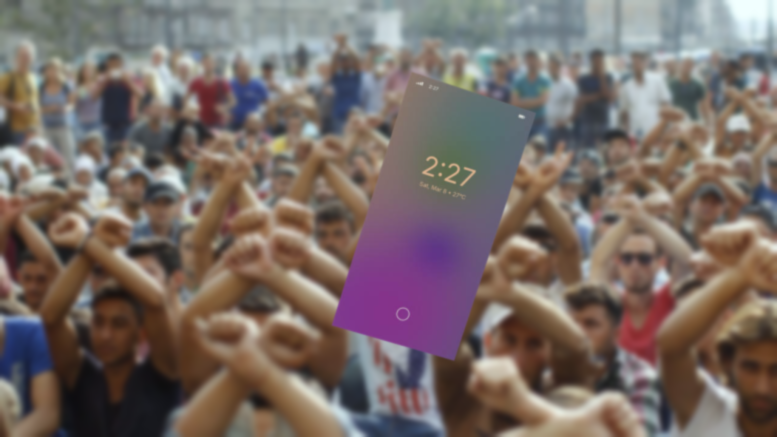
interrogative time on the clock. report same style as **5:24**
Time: **2:27**
